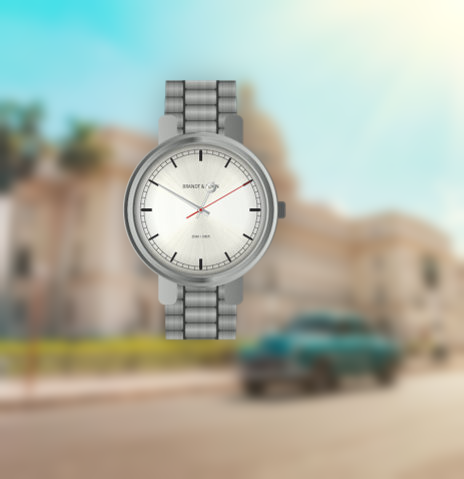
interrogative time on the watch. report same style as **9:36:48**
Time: **12:50:10**
